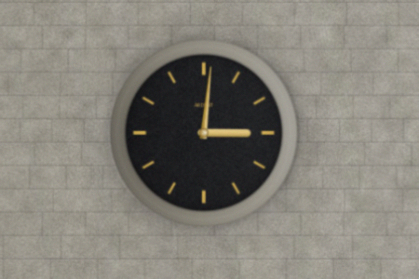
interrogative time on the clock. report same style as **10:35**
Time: **3:01**
